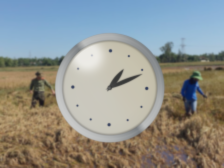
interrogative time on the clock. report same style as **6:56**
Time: **1:11**
